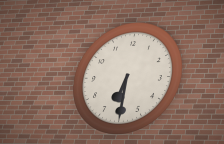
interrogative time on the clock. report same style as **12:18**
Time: **6:30**
